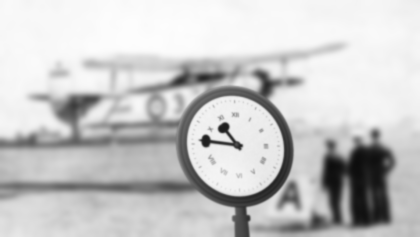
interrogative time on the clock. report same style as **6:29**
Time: **10:46**
